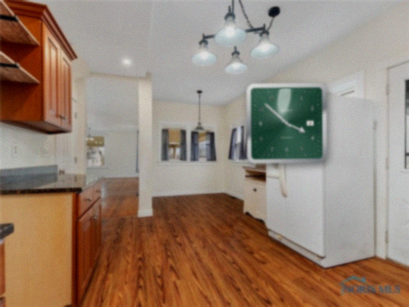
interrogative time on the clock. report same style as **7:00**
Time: **3:52**
